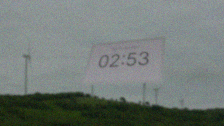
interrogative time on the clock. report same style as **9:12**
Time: **2:53**
